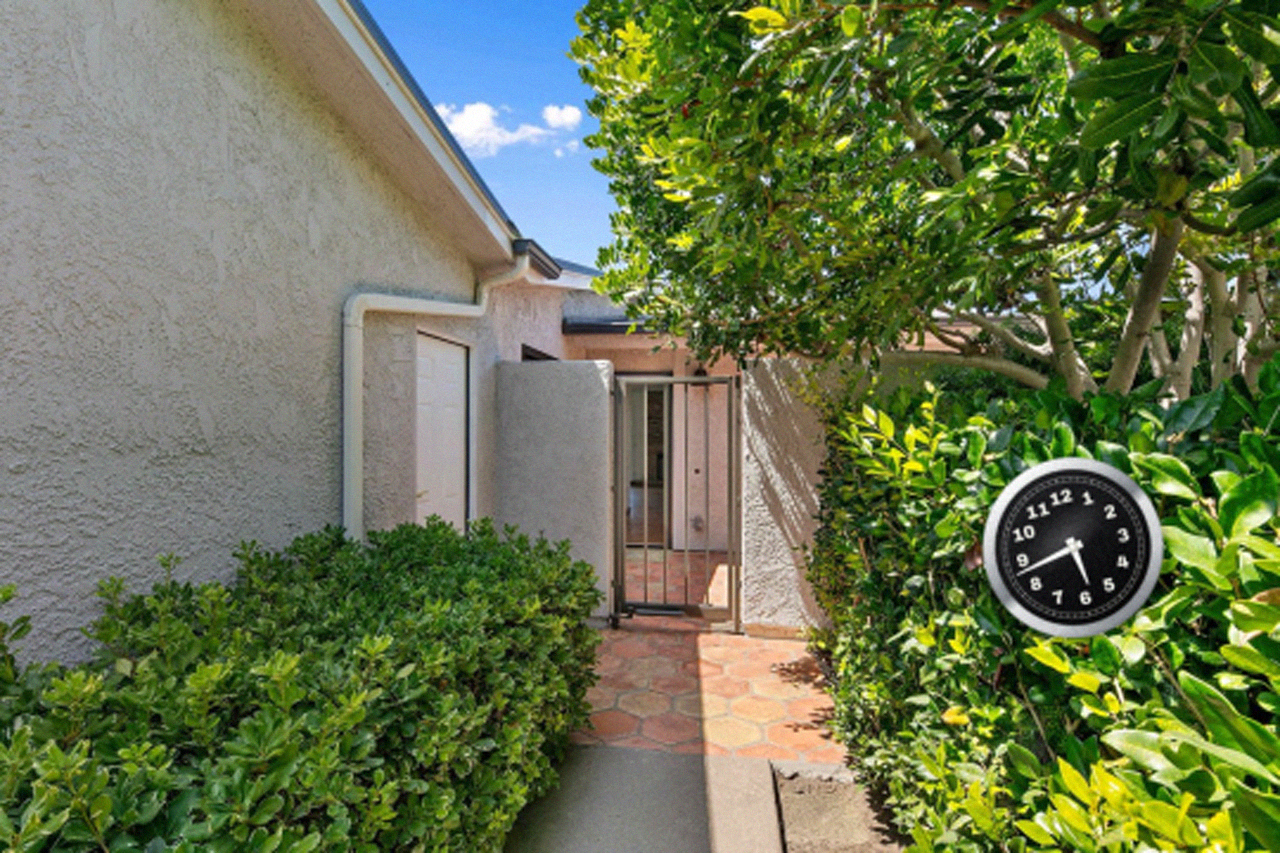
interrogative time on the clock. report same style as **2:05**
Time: **5:43**
